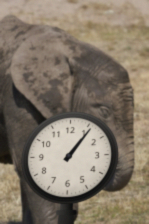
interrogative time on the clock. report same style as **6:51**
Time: **1:06**
